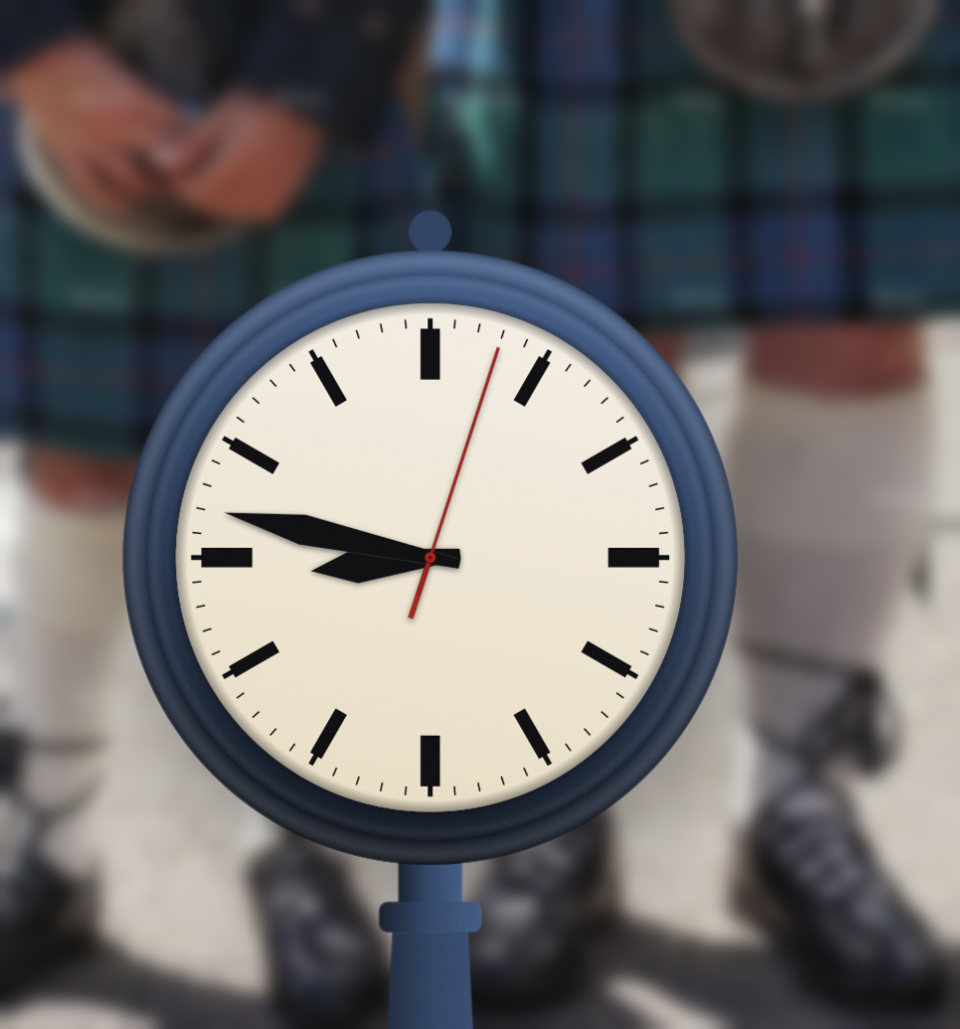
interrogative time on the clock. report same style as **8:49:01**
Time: **8:47:03**
